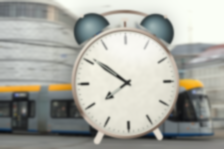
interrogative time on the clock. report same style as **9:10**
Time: **7:51**
